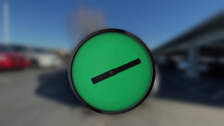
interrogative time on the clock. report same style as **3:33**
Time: **8:11**
